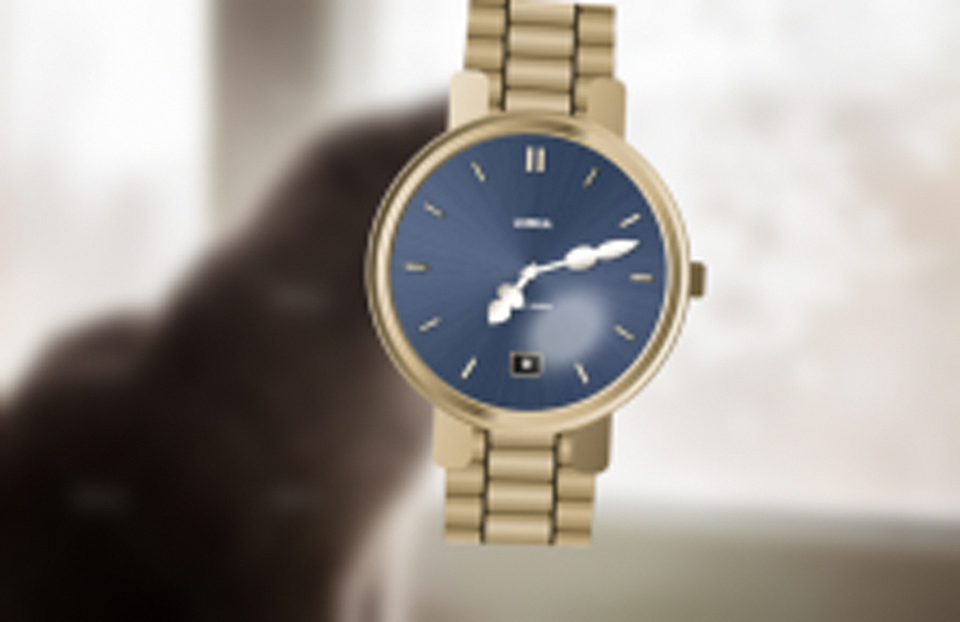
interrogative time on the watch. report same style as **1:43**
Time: **7:12**
